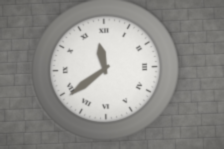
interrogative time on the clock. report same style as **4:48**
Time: **11:39**
